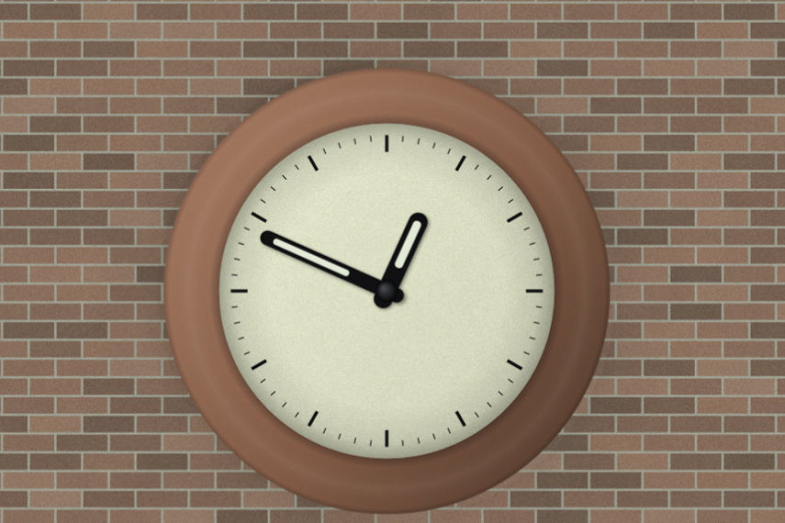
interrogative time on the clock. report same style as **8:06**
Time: **12:49**
